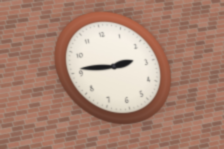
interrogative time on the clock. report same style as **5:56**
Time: **2:46**
